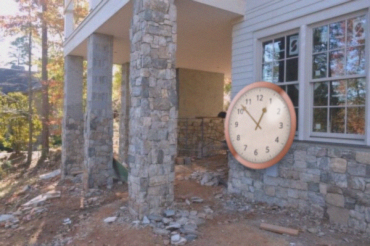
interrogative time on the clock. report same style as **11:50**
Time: **12:52**
